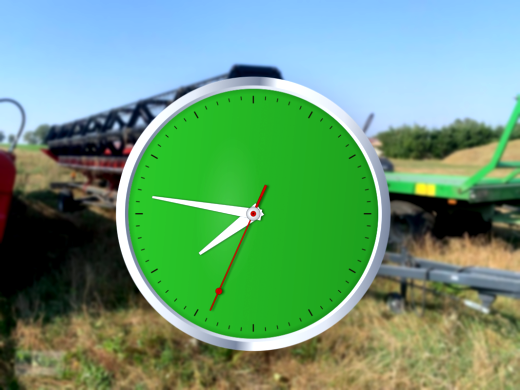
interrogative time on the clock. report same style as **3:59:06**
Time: **7:46:34**
